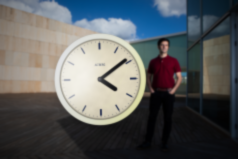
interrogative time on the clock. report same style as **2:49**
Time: **4:09**
